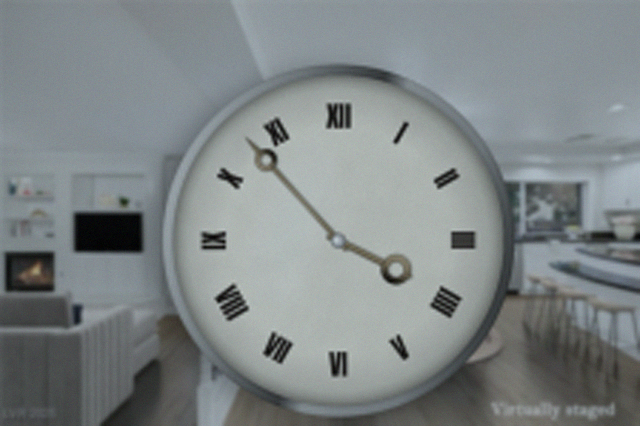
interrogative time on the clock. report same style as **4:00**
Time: **3:53**
